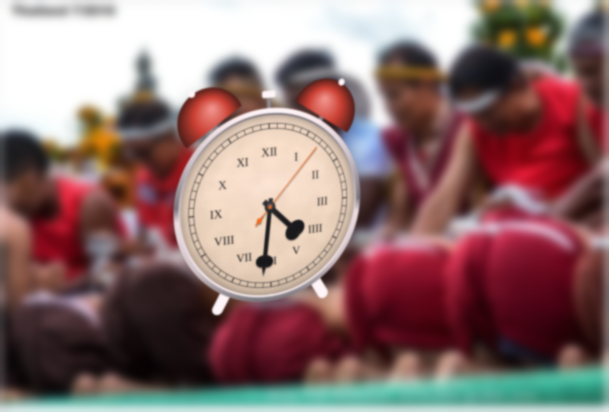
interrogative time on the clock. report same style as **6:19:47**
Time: **4:31:07**
